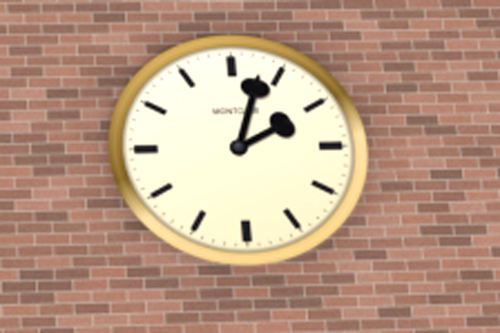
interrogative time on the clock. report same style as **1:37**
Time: **2:03**
